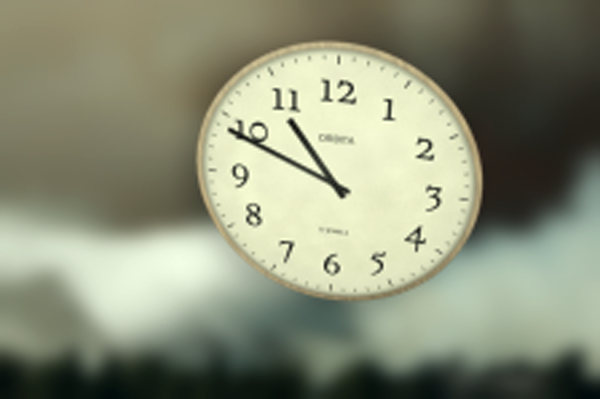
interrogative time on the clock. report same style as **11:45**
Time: **10:49**
